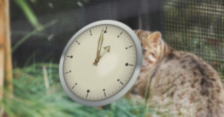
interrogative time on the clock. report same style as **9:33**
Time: **12:59**
